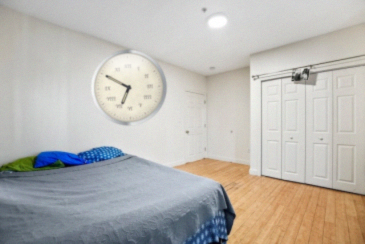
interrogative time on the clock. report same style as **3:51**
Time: **6:50**
